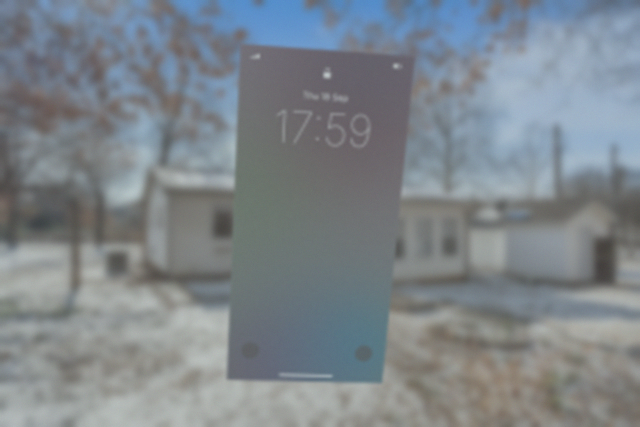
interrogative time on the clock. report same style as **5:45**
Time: **17:59**
